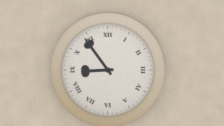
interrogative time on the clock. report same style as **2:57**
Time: **8:54**
